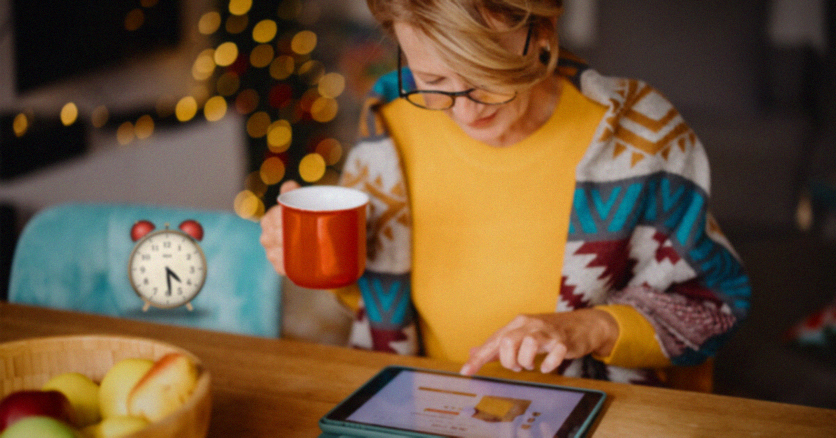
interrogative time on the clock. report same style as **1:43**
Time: **4:29**
